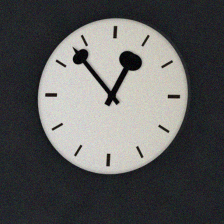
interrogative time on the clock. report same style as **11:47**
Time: **12:53**
